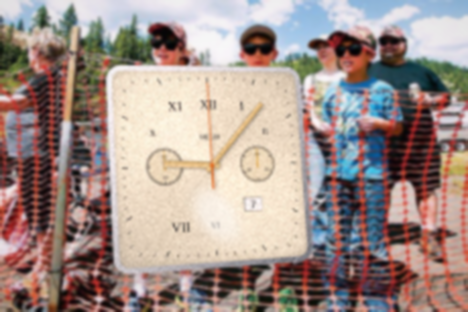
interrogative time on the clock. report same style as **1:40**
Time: **9:07**
